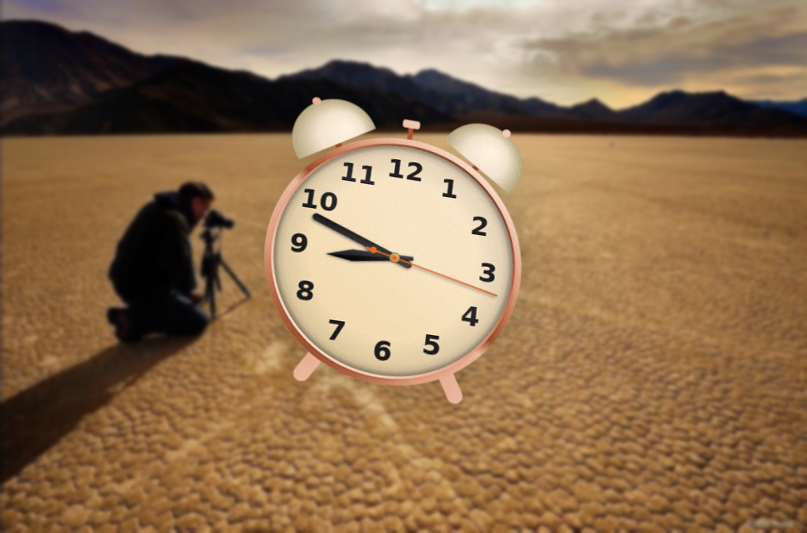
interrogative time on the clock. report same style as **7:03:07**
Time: **8:48:17**
